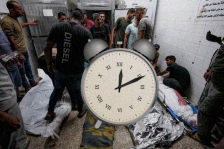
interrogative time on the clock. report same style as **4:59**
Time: **12:11**
